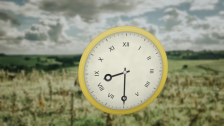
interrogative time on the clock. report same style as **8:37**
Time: **8:30**
